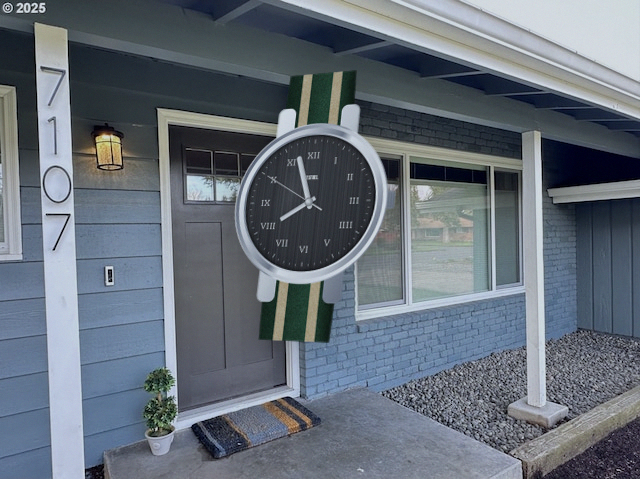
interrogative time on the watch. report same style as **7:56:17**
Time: **7:56:50**
